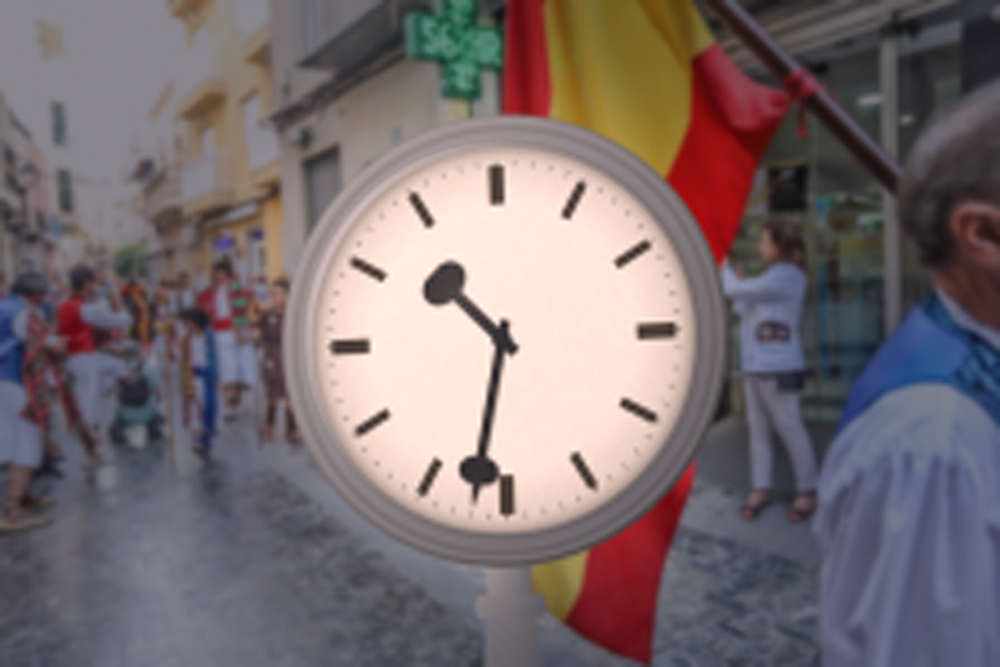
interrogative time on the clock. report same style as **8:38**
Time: **10:32**
